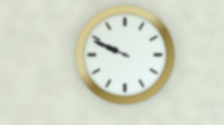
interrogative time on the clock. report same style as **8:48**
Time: **9:49**
